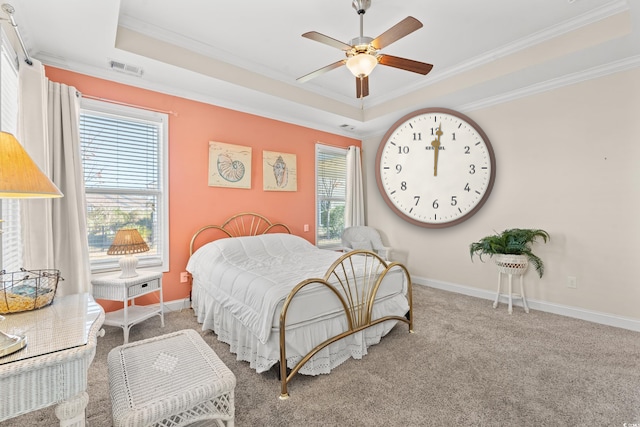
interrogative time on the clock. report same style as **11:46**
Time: **12:01**
